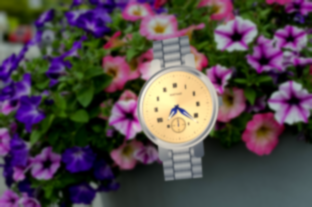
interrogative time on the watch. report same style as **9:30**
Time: **7:22**
